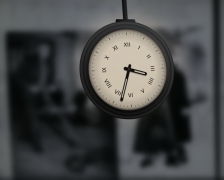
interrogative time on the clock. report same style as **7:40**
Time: **3:33**
